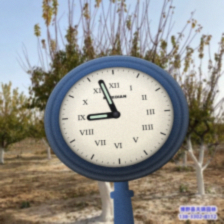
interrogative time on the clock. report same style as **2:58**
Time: **8:57**
